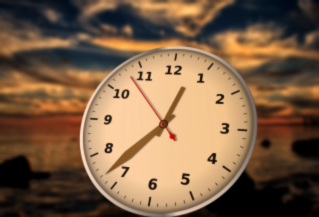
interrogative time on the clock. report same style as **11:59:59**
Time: **12:36:53**
